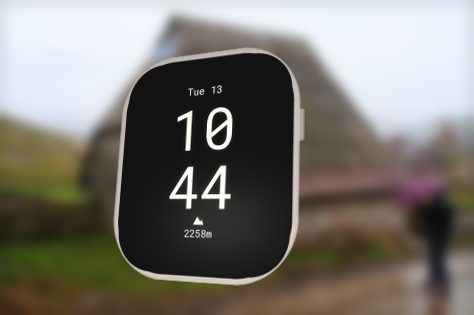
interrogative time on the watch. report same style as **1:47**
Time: **10:44**
